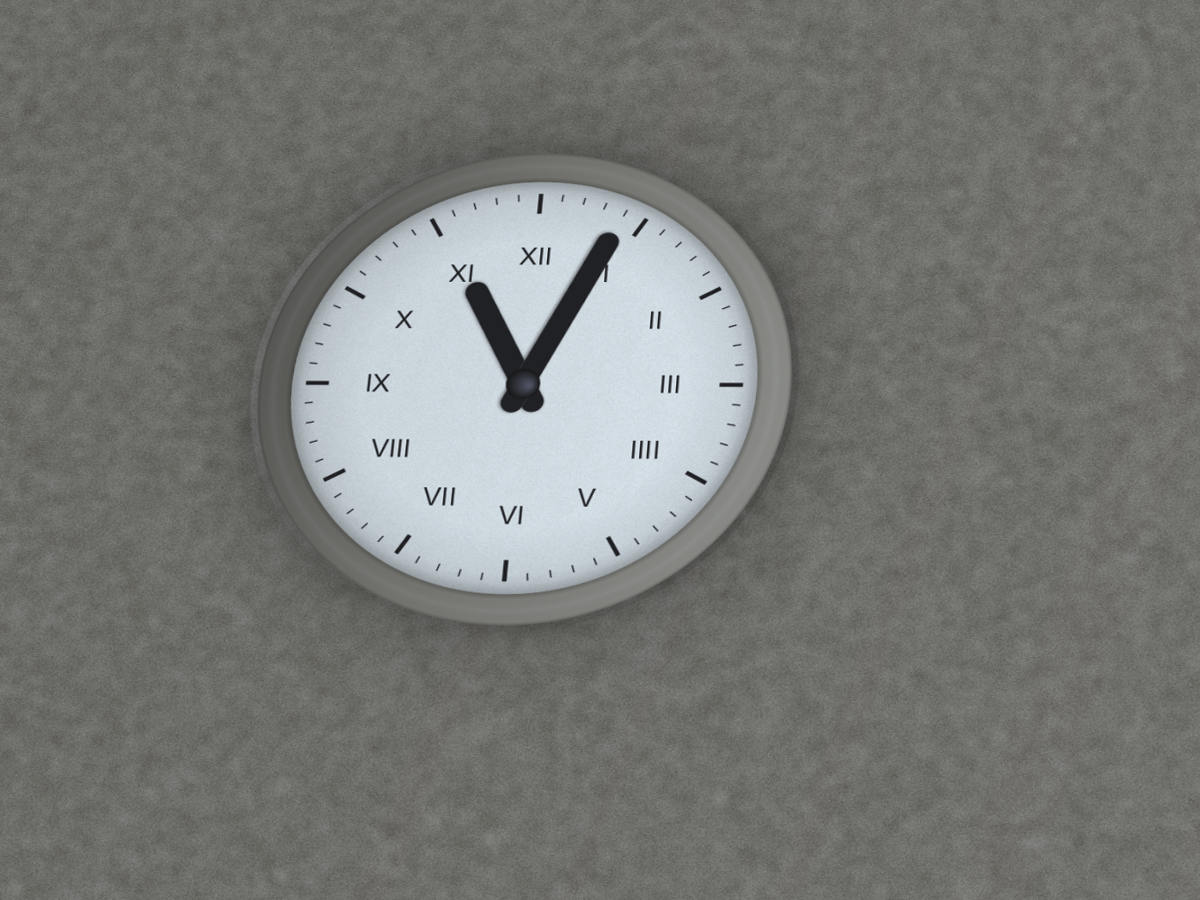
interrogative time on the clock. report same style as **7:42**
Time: **11:04**
